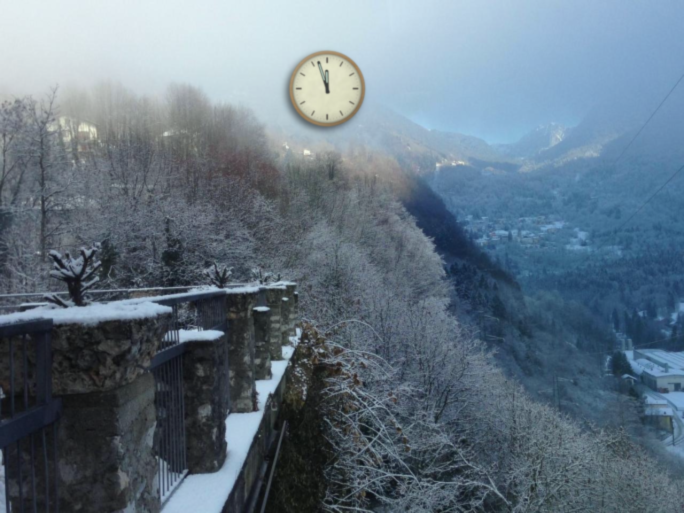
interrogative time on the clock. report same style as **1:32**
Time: **11:57**
